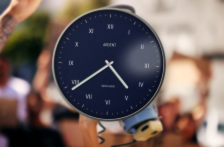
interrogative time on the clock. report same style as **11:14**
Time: **4:39**
